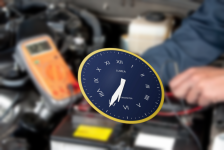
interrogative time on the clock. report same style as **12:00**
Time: **6:35**
